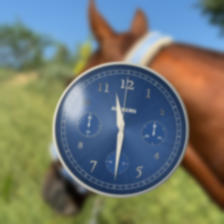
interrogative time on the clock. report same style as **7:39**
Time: **11:30**
